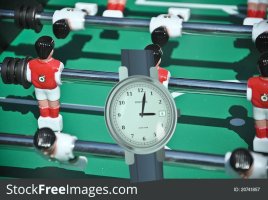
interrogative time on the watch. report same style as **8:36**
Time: **3:02**
